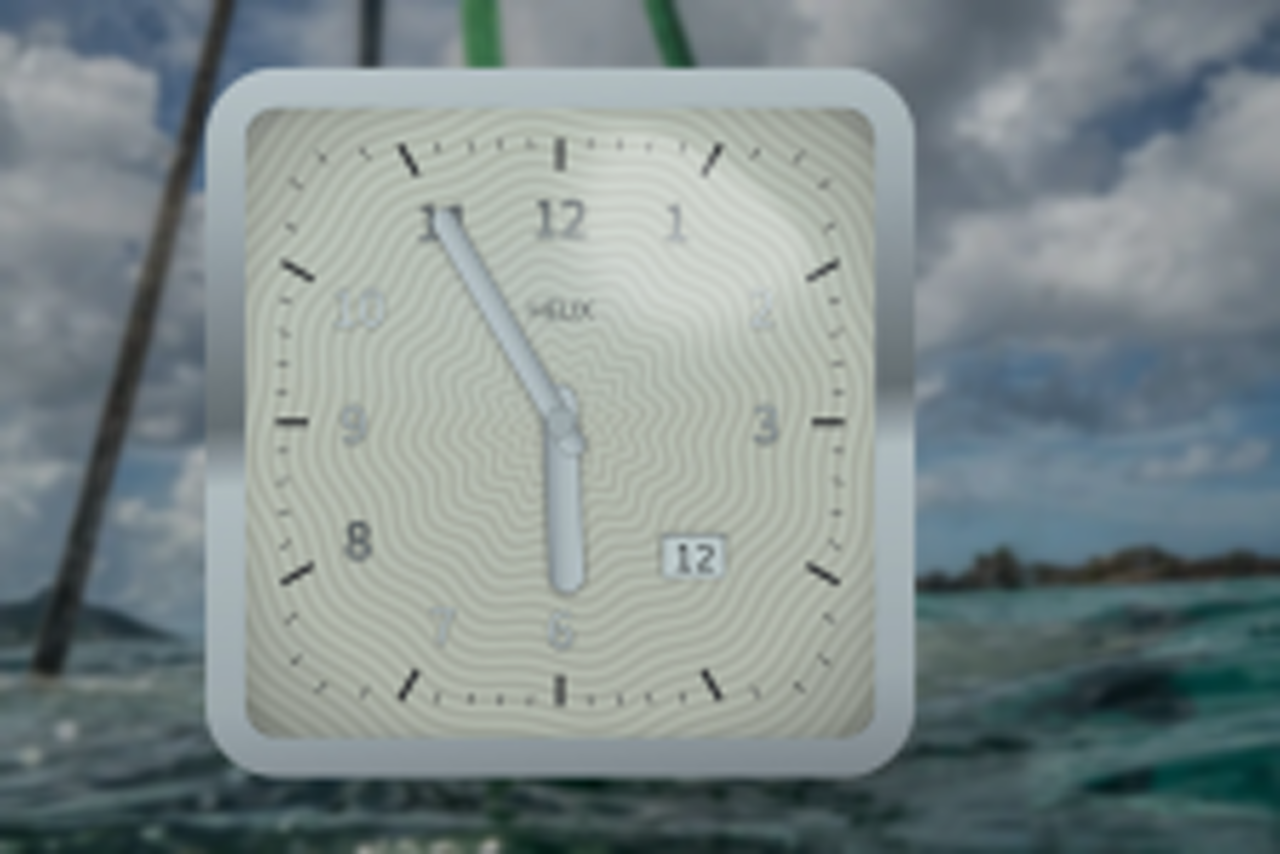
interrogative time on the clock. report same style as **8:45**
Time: **5:55**
